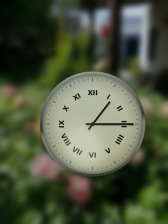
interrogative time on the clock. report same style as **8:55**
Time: **1:15**
